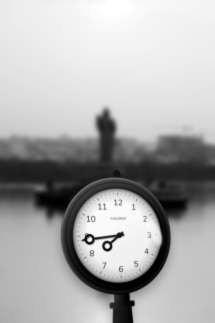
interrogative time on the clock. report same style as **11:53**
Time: **7:44**
